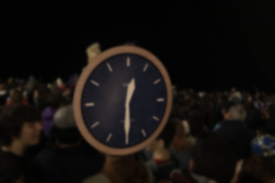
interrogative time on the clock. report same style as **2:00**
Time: **12:30**
